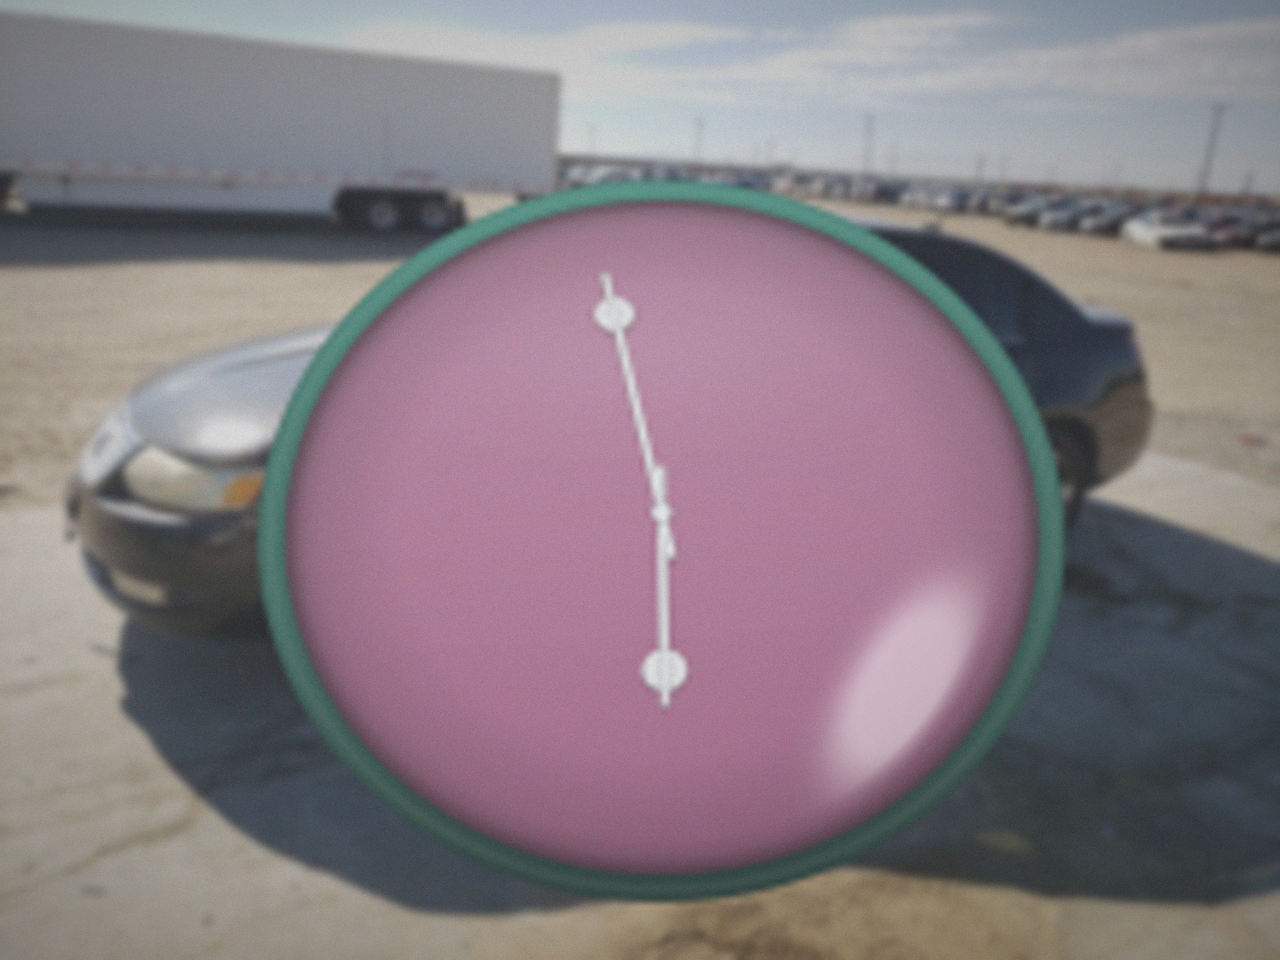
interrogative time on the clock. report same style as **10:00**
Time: **5:58**
